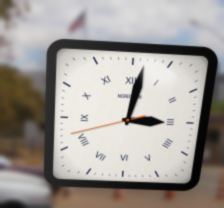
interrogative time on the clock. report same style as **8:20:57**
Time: **3:01:42**
